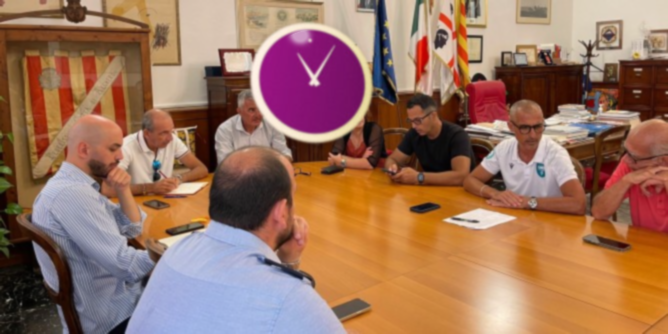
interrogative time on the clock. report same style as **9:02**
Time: **11:06**
